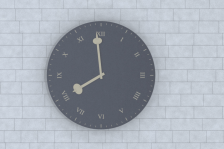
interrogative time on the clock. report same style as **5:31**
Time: **7:59**
